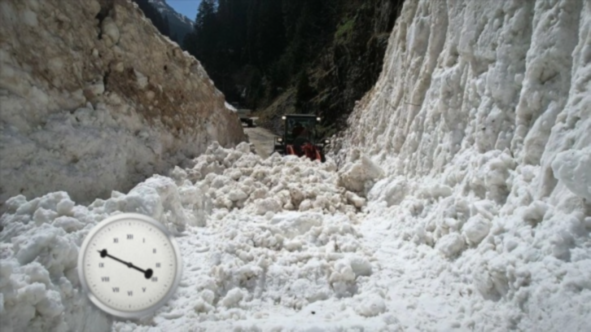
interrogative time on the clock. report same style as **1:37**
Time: **3:49**
